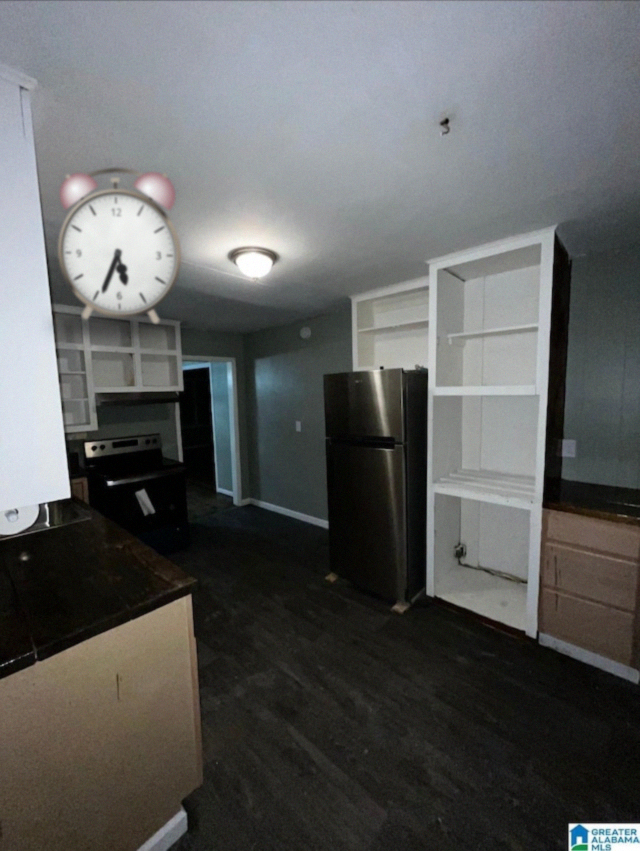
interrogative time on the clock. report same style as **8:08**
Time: **5:34**
